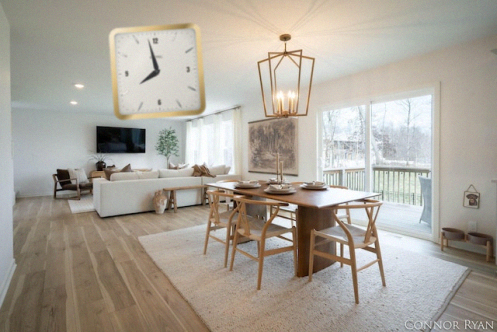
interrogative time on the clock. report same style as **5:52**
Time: **7:58**
